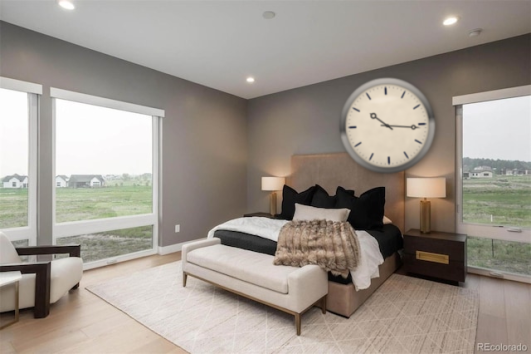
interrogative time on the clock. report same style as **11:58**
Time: **10:16**
